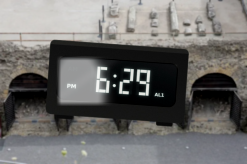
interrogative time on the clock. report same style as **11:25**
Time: **6:29**
